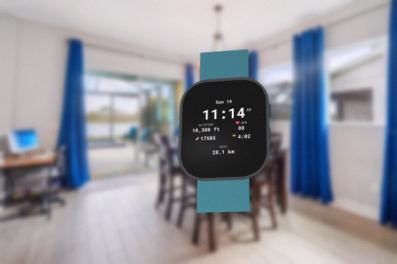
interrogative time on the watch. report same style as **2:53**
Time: **11:14**
